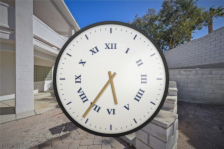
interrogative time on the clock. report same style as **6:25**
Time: **5:36**
